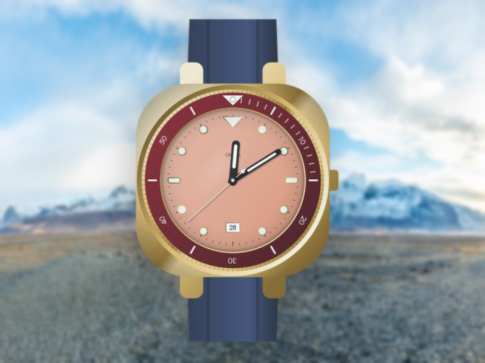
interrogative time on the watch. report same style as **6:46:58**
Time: **12:09:38**
